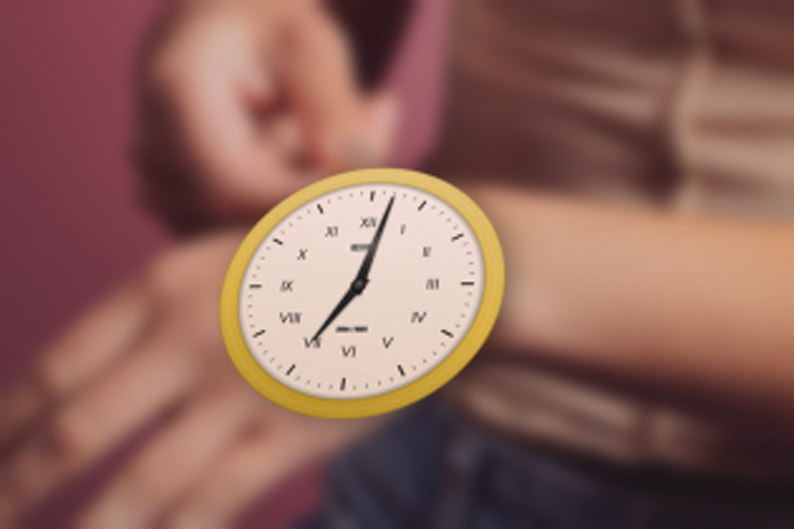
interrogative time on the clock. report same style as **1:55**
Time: **7:02**
